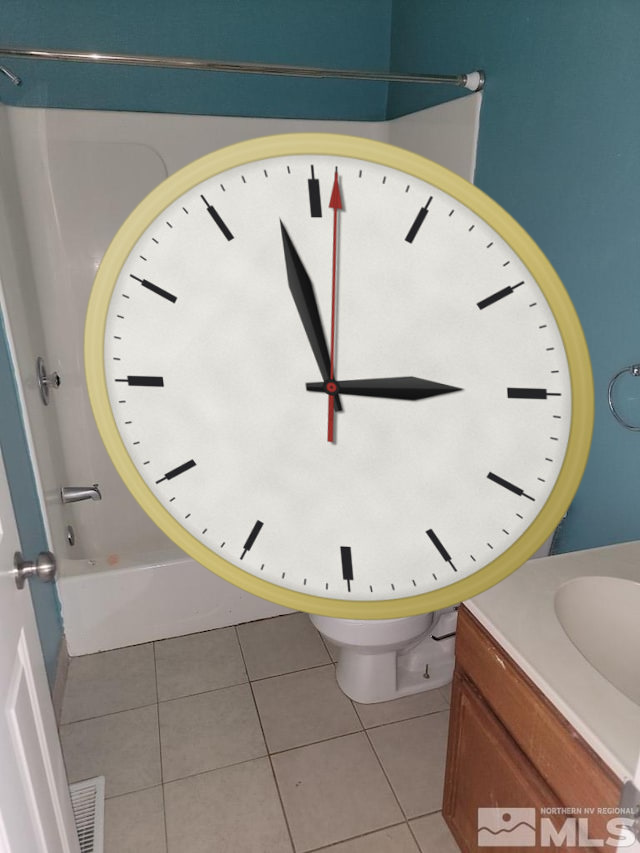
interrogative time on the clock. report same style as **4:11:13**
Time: **2:58:01**
